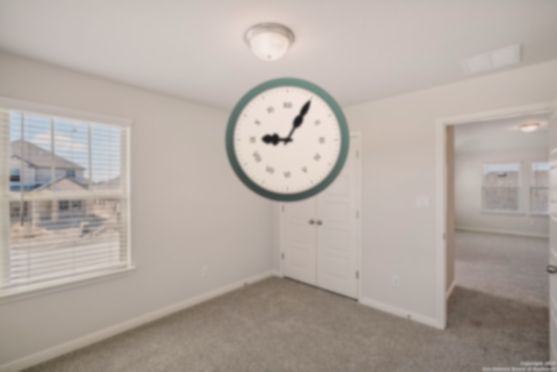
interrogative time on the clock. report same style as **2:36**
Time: **9:05**
